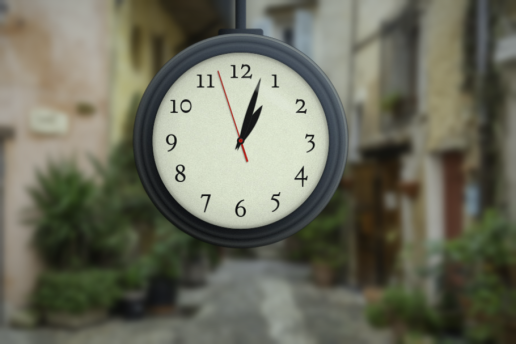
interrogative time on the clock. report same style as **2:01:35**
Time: **1:02:57**
